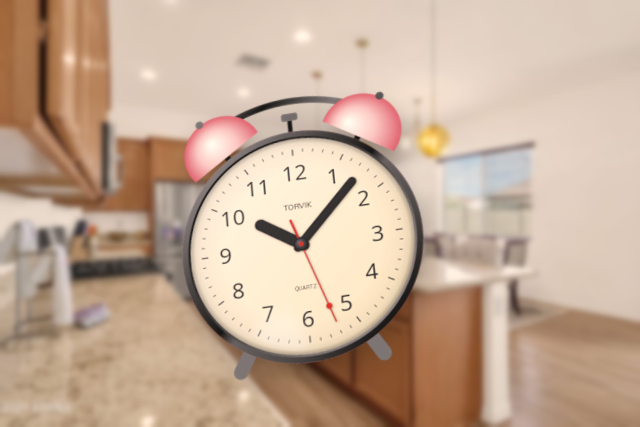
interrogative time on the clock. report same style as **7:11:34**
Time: **10:07:27**
